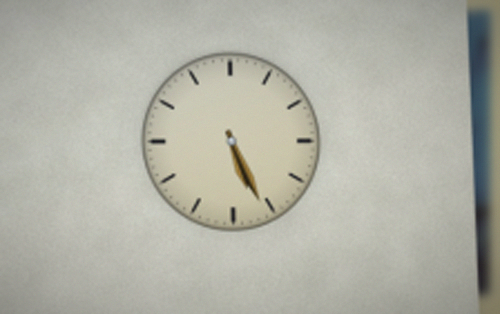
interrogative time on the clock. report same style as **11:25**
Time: **5:26**
